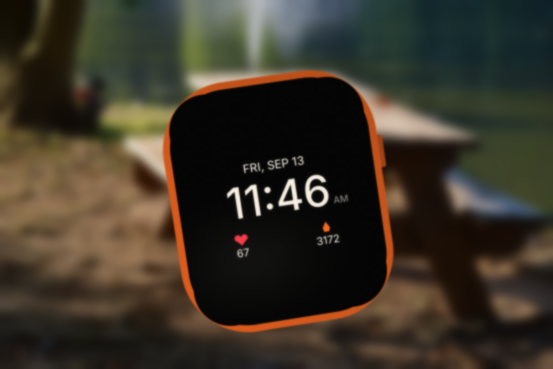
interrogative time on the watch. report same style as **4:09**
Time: **11:46**
